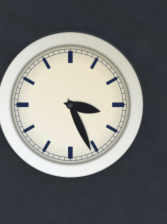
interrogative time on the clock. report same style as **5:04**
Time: **3:26**
